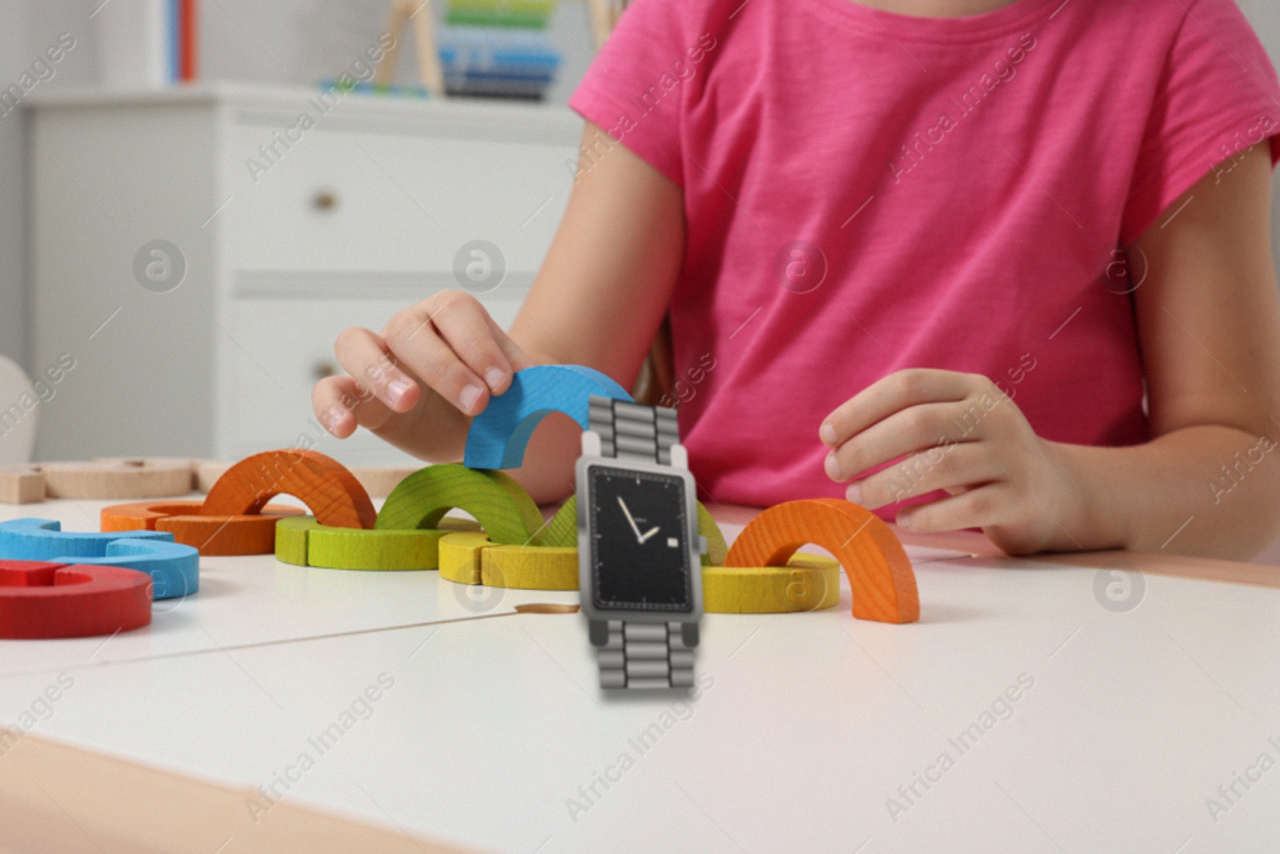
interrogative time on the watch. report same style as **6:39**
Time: **1:55**
